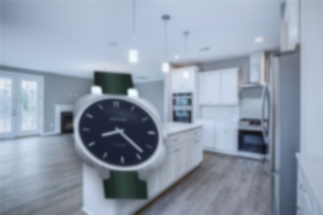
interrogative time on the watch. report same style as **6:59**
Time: **8:23**
